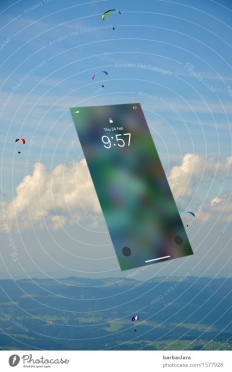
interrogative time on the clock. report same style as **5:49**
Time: **9:57**
